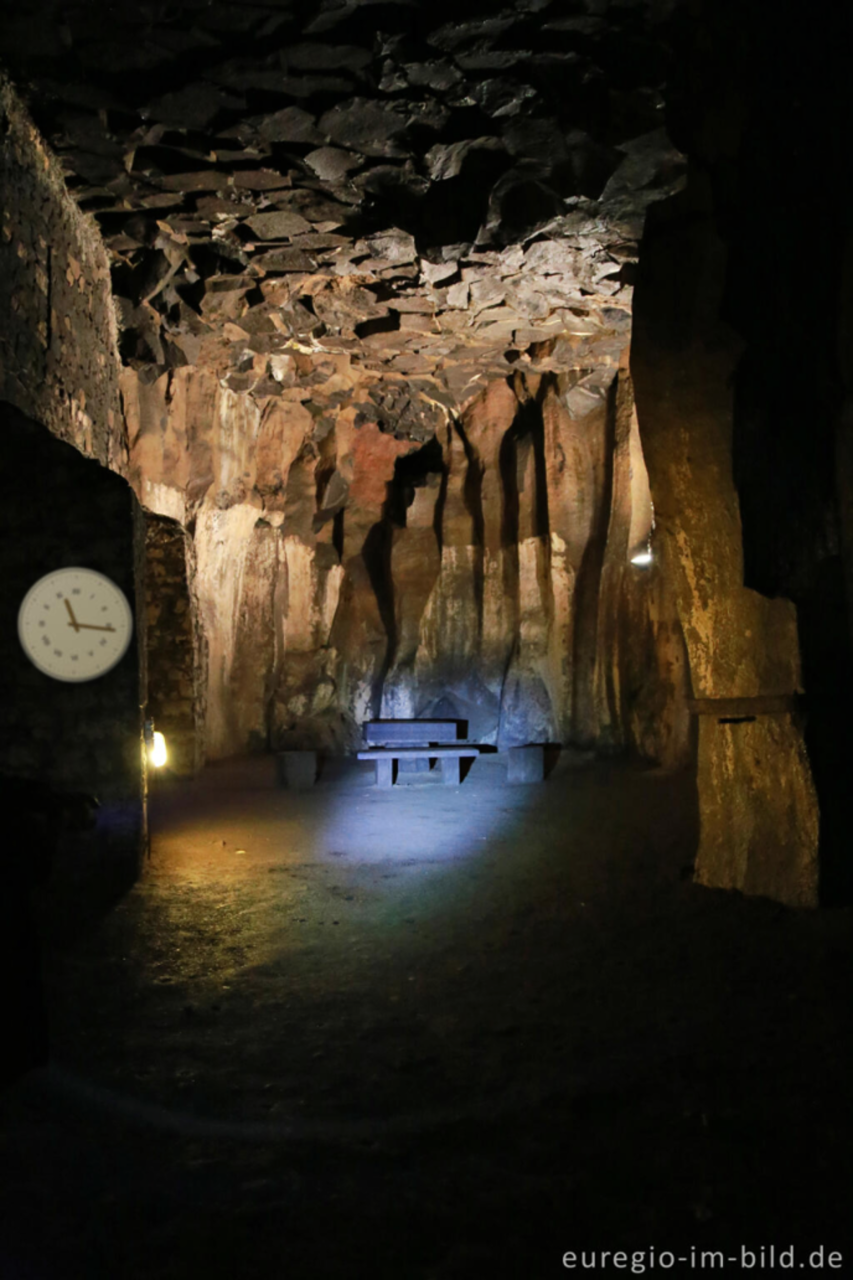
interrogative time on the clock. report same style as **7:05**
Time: **11:16**
